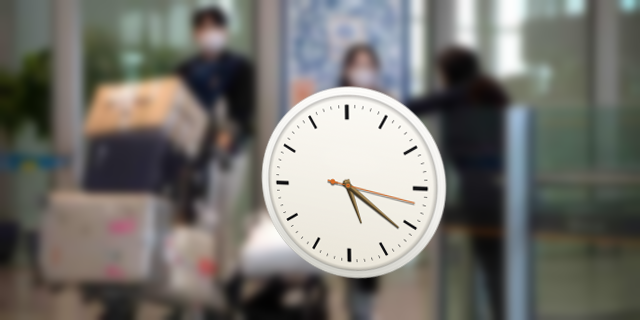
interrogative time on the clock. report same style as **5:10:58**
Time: **5:21:17**
